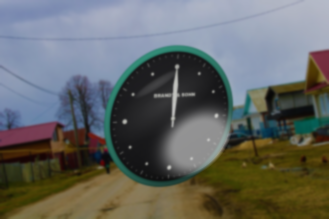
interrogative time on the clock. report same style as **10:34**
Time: **12:00**
